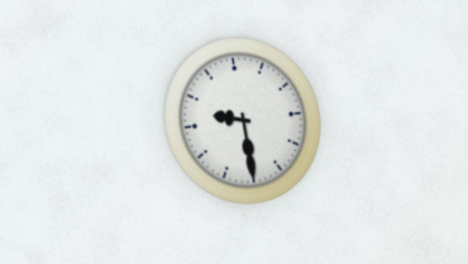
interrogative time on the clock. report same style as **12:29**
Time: **9:30**
